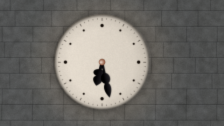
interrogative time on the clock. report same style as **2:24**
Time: **6:28**
